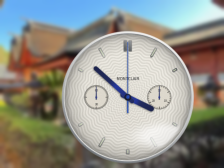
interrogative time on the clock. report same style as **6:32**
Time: **3:52**
